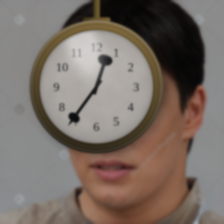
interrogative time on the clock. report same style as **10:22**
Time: **12:36**
